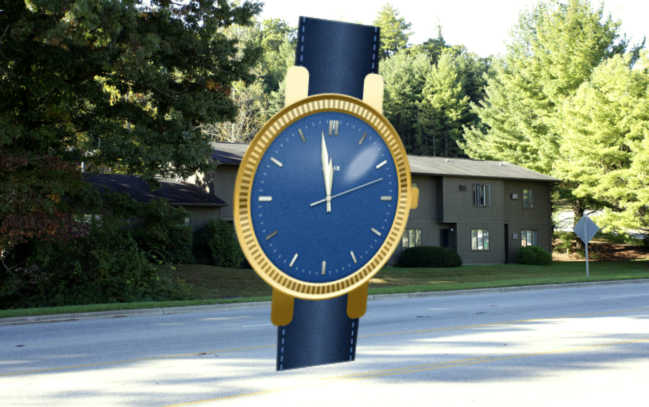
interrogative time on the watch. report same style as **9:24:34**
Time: **11:58:12**
